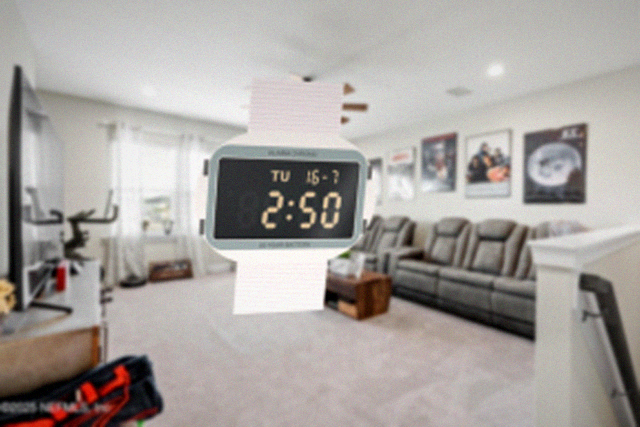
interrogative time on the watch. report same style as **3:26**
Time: **2:50**
